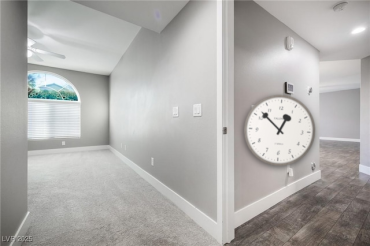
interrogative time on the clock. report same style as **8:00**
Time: **12:52**
